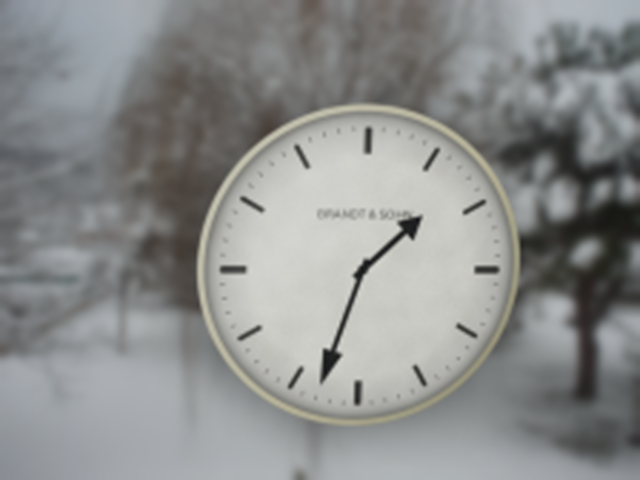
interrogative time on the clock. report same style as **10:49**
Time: **1:33**
